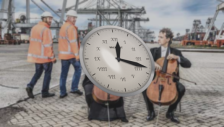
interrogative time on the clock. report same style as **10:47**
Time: **12:18**
